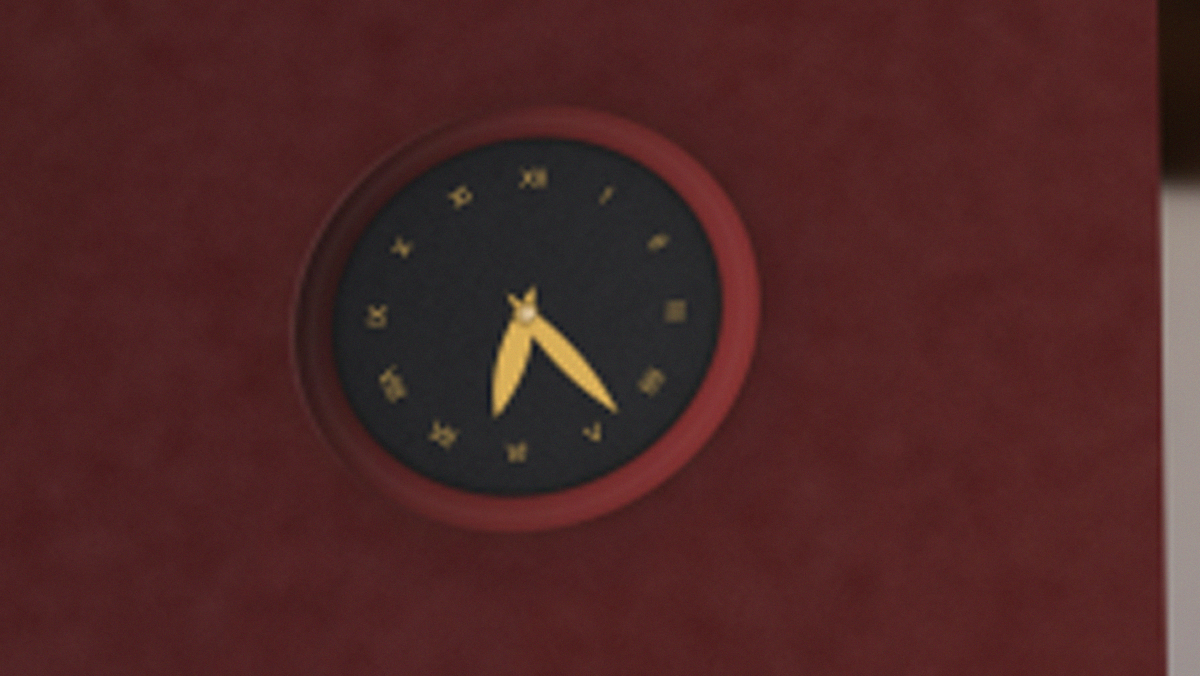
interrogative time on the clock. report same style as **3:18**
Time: **6:23**
